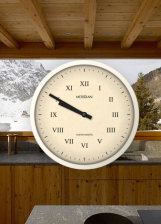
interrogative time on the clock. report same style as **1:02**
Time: **9:50**
